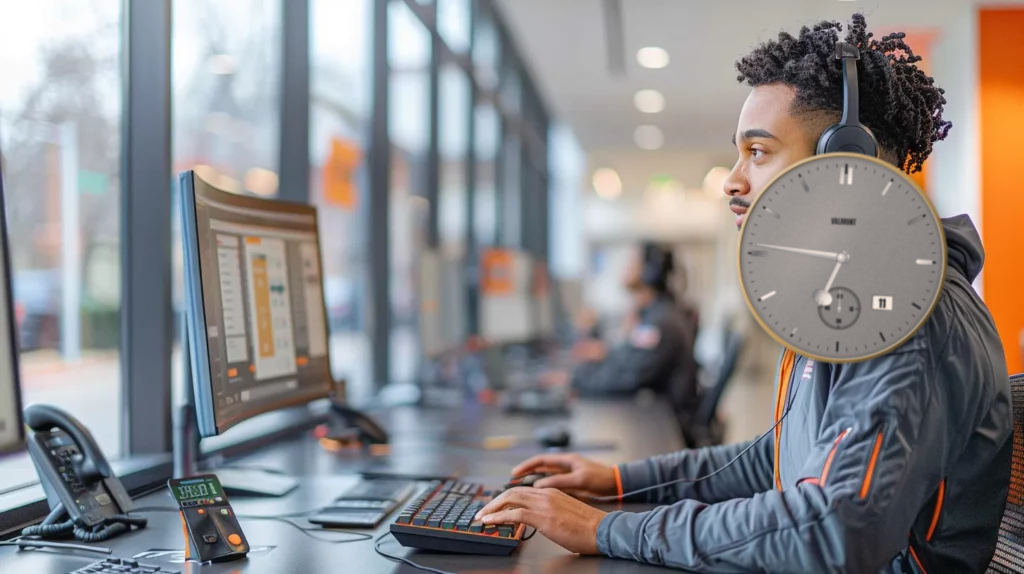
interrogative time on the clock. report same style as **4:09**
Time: **6:46**
